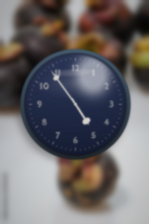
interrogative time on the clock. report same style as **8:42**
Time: **4:54**
